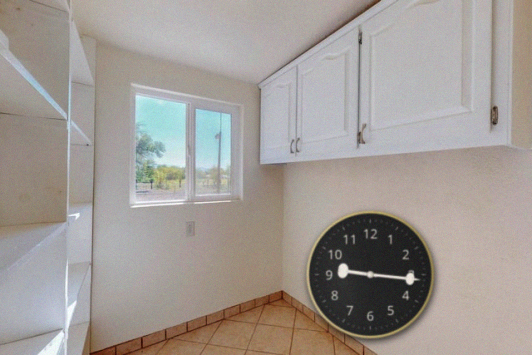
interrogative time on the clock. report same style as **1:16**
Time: **9:16**
